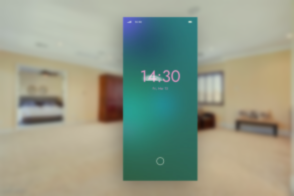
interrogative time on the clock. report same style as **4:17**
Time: **14:30**
